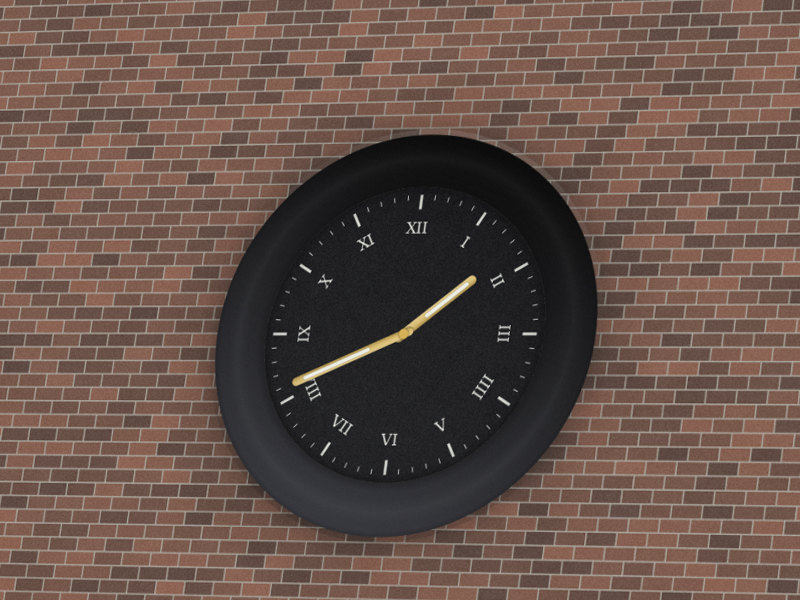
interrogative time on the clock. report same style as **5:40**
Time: **1:41**
